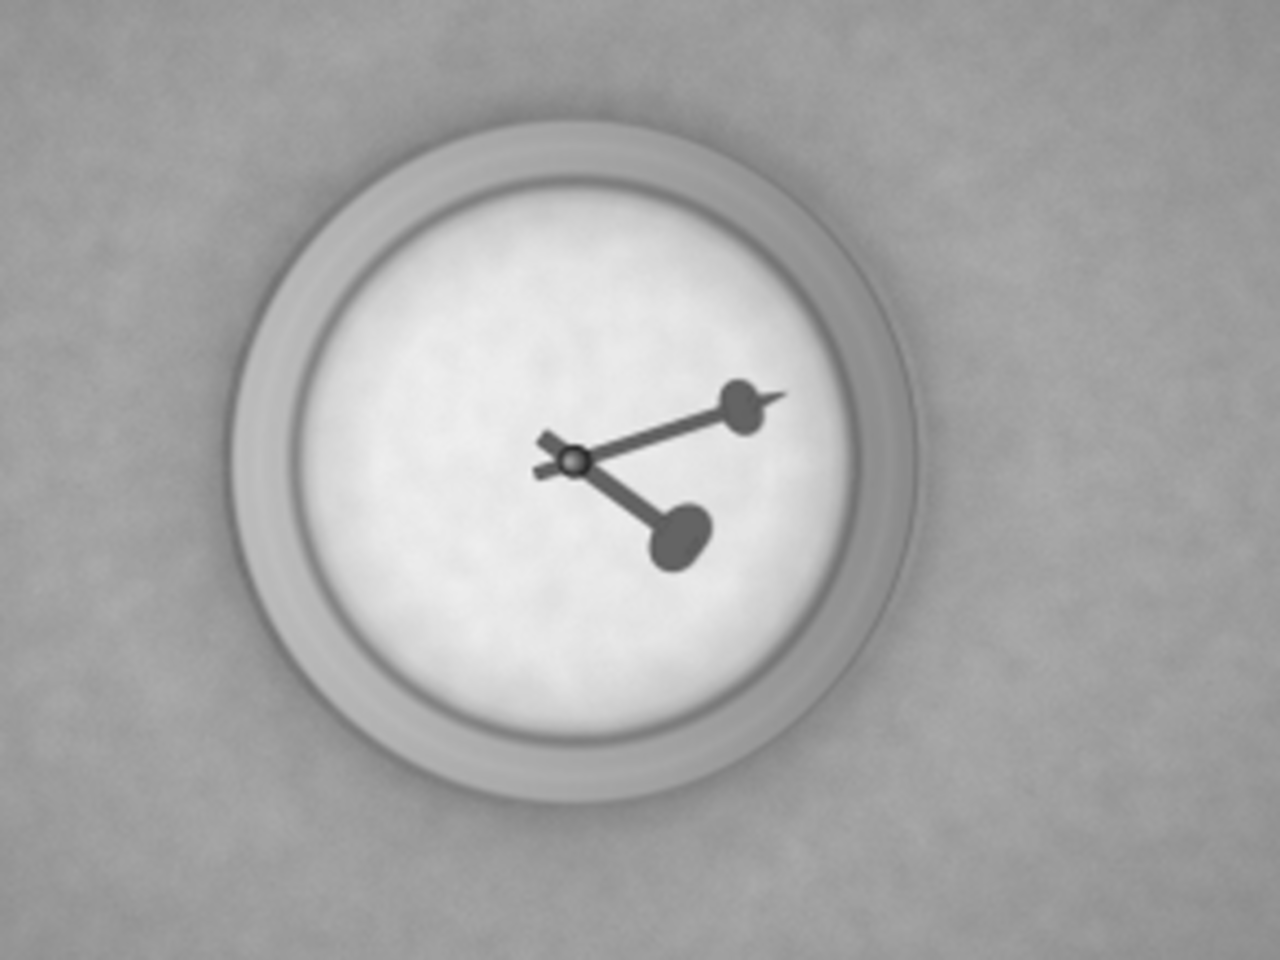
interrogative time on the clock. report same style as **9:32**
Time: **4:12**
